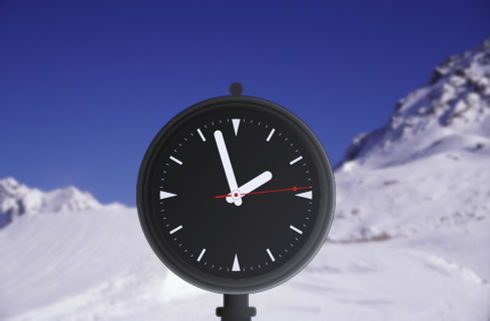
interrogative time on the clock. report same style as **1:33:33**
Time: **1:57:14**
